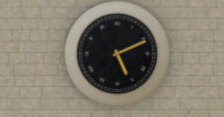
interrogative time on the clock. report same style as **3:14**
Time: **5:11**
